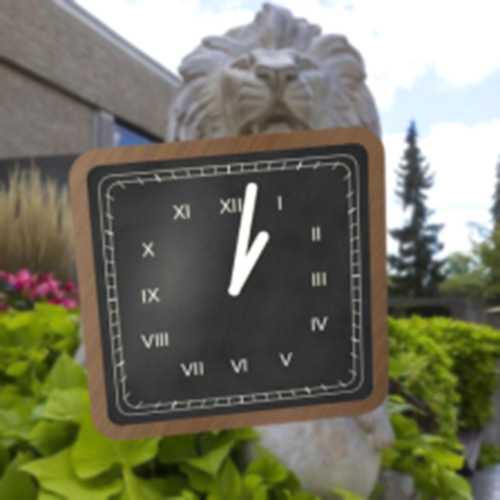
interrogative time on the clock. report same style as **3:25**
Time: **1:02**
